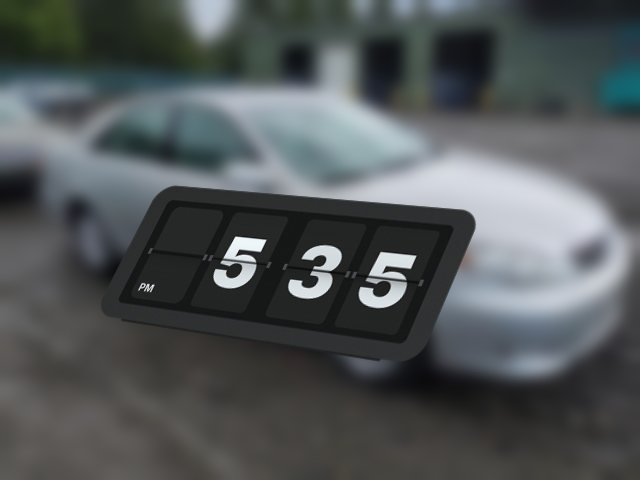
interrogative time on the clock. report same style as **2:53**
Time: **5:35**
